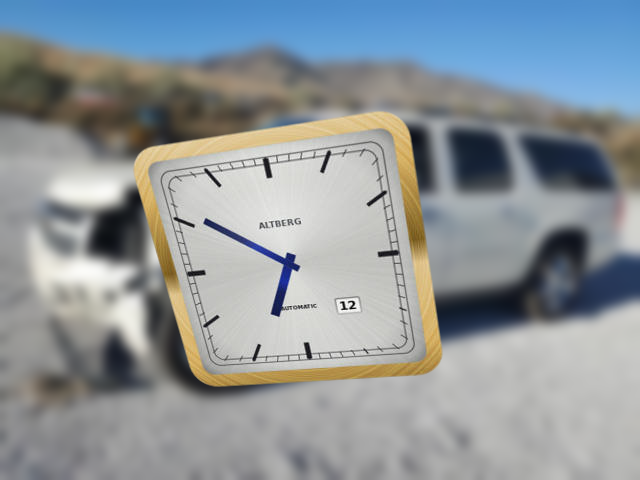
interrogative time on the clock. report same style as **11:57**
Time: **6:51**
